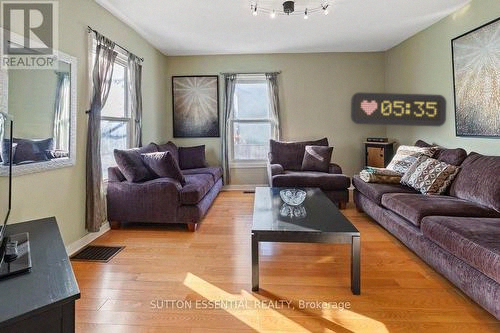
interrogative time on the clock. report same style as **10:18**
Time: **5:35**
